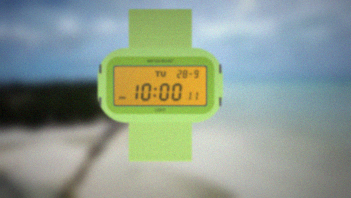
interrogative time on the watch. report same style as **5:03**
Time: **10:00**
